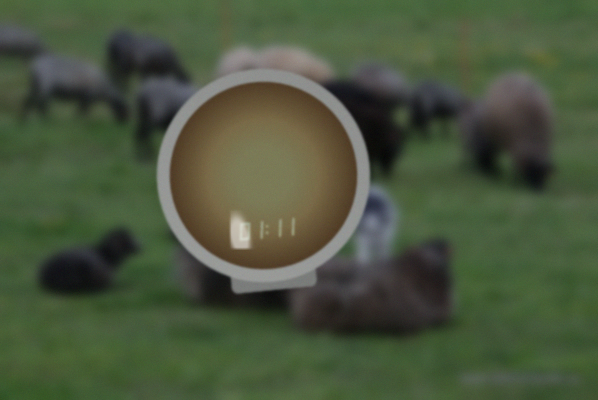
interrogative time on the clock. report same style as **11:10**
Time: **1:11**
